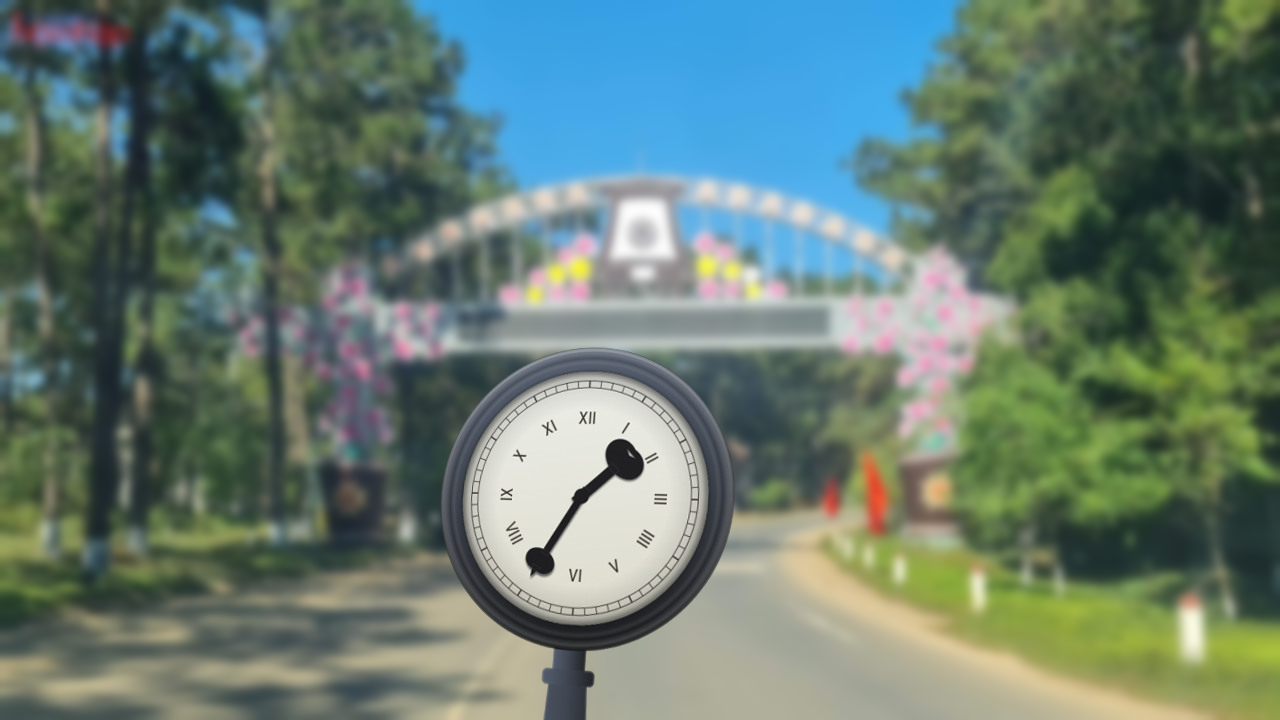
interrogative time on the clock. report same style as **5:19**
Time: **1:35**
